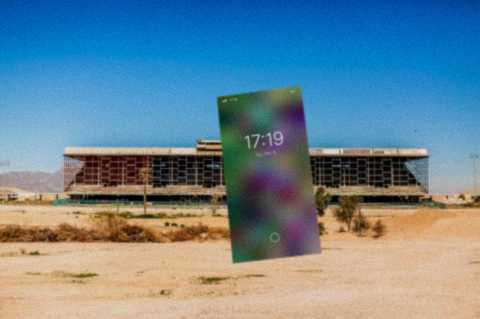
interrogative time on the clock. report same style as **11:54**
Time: **17:19**
